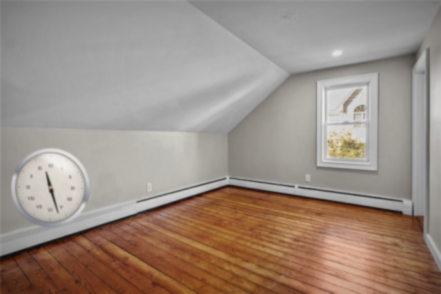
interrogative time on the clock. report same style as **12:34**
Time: **11:27**
